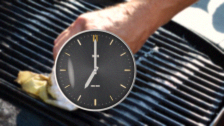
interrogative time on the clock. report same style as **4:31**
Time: **7:00**
